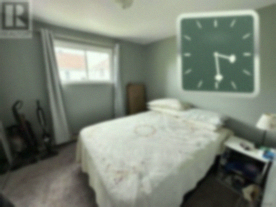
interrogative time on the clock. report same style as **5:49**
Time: **3:29**
